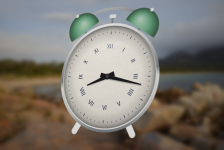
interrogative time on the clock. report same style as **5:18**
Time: **8:17**
